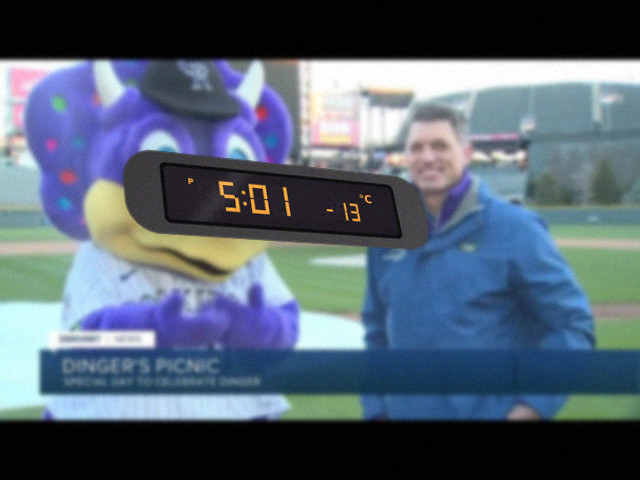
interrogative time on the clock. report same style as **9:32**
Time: **5:01**
